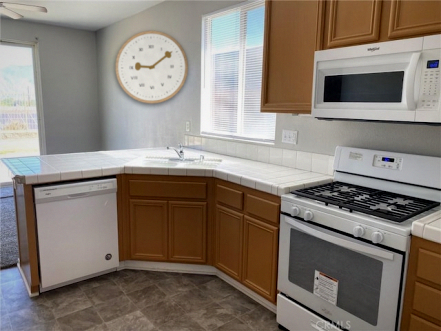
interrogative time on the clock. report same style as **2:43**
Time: **9:09**
